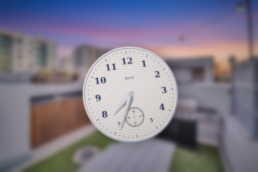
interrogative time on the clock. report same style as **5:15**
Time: **7:34**
